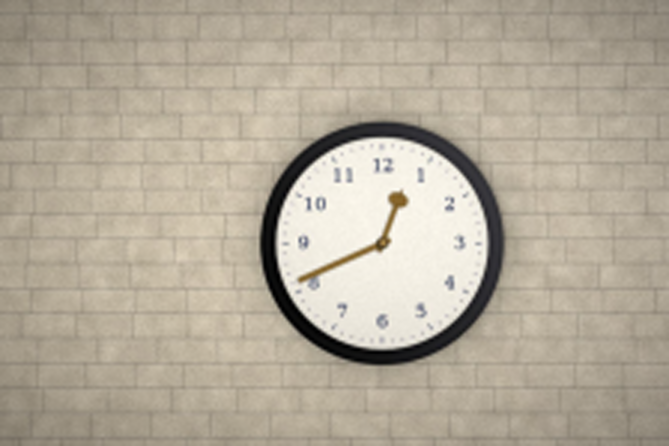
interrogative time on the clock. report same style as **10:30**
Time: **12:41**
